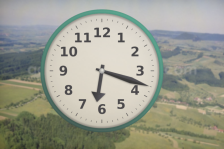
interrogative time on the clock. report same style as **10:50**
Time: **6:18**
